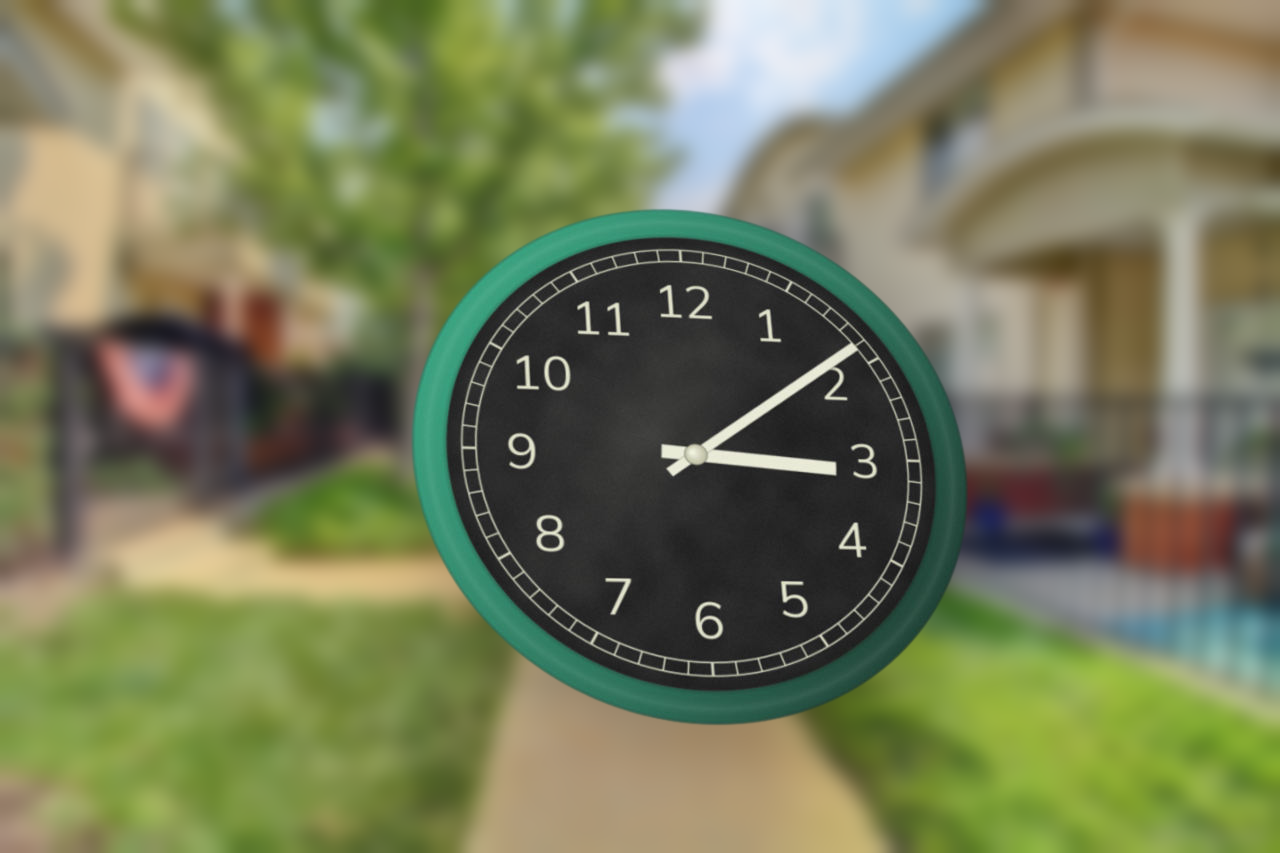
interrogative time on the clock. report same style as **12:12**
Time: **3:09**
